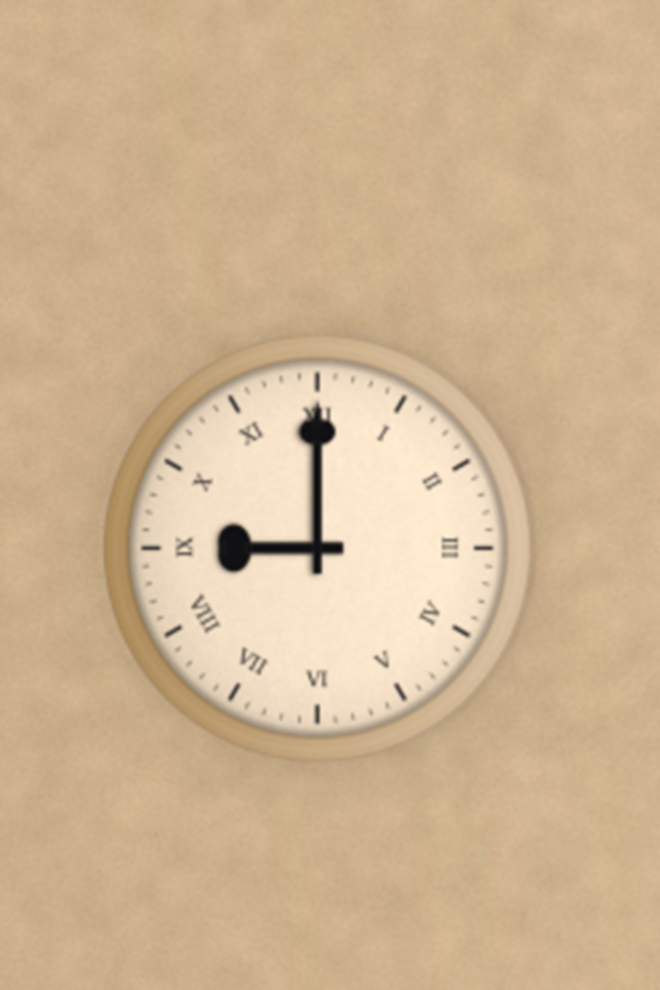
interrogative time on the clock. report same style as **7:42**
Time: **9:00**
